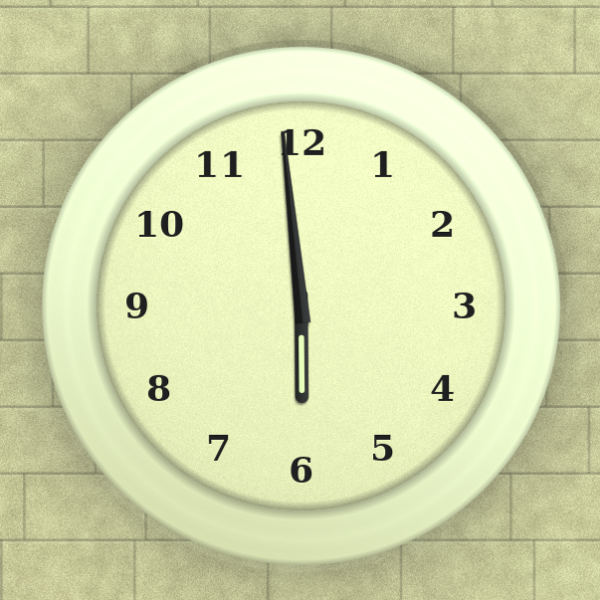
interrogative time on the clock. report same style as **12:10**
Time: **5:59**
